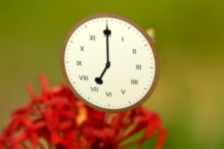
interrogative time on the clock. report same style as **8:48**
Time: **7:00**
